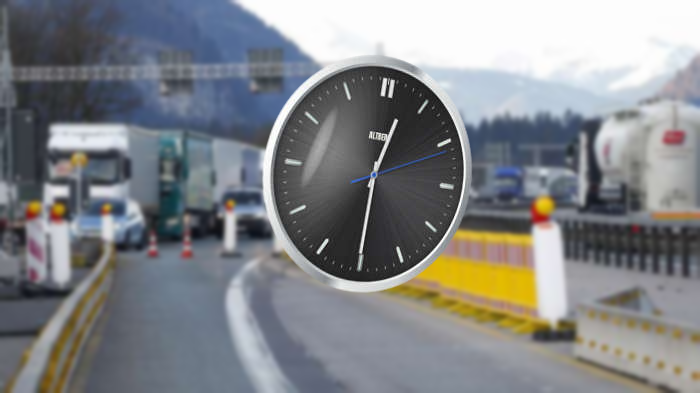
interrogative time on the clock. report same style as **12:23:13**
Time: **12:30:11**
